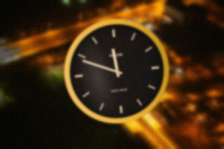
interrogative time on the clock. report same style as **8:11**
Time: **11:49**
